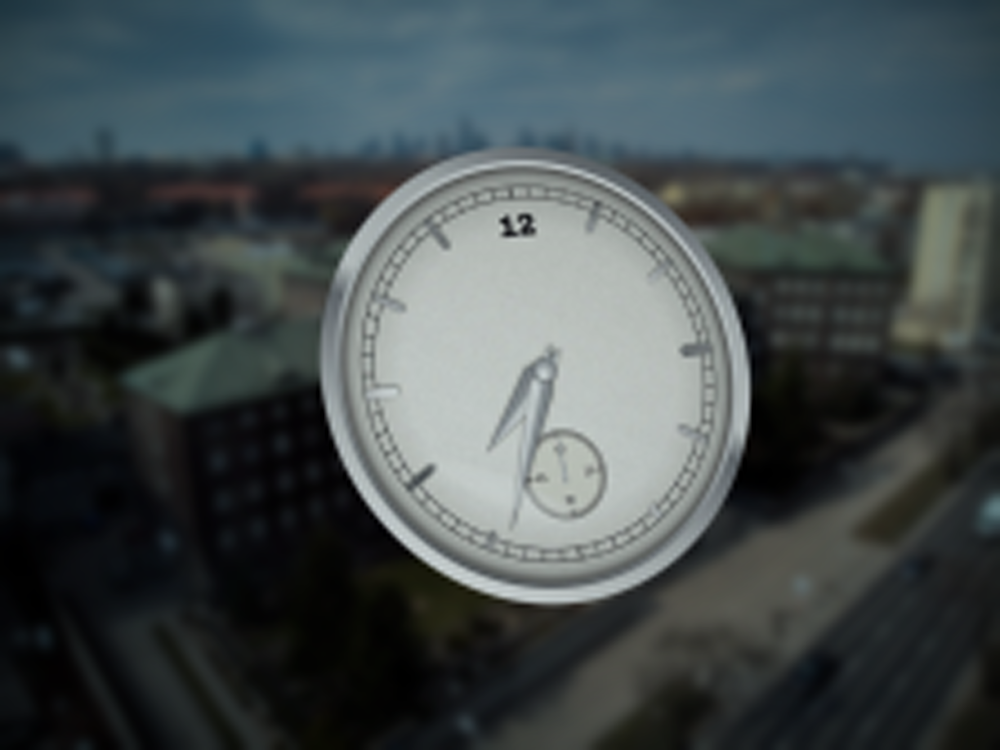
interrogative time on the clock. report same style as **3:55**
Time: **7:34**
